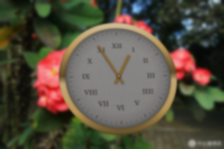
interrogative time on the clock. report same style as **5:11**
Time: **12:55**
